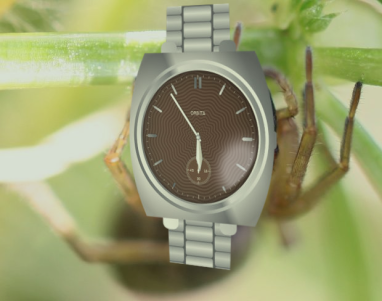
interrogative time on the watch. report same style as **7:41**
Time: **5:54**
